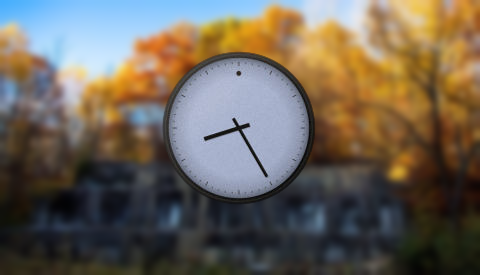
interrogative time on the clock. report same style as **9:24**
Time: **8:25**
